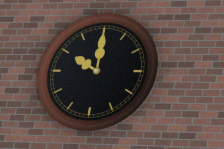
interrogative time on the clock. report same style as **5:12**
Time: **10:00**
